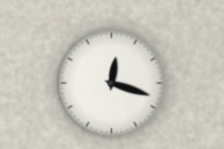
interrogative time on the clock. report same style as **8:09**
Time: **12:18**
